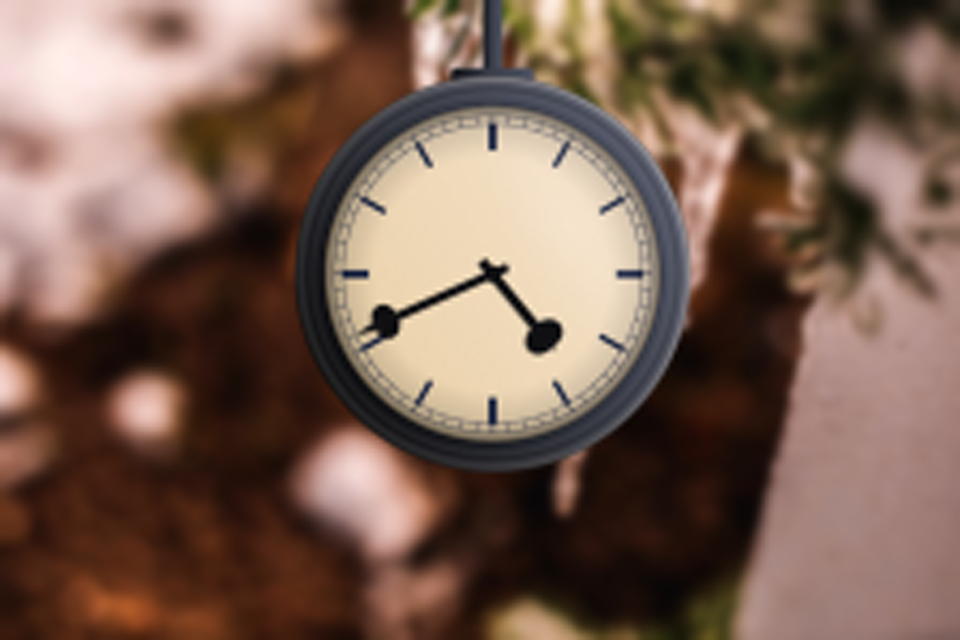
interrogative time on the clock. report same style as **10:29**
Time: **4:41**
